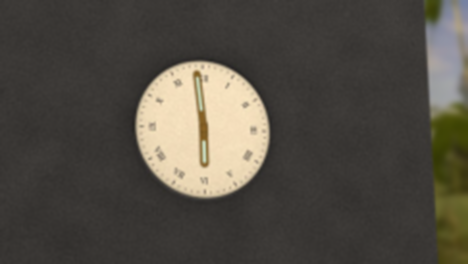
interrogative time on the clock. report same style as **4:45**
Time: **5:59**
